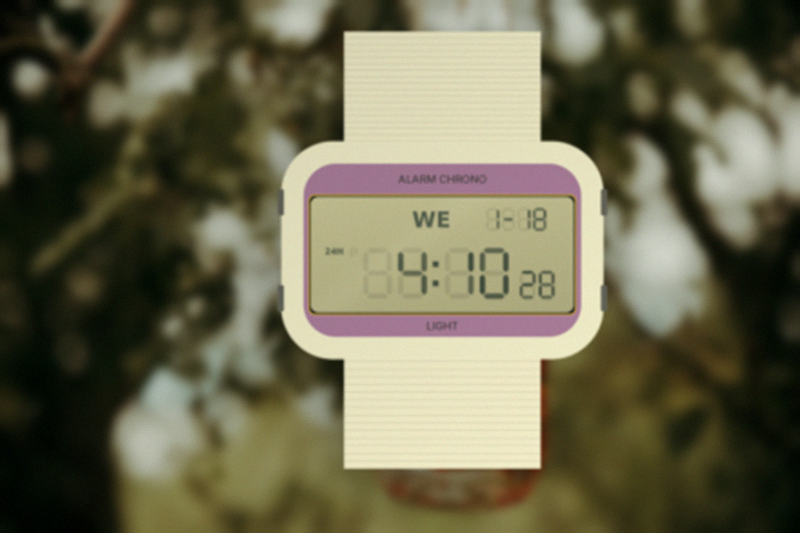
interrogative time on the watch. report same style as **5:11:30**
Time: **4:10:28**
